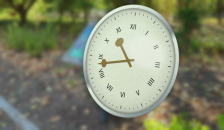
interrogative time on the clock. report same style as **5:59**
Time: **10:43**
